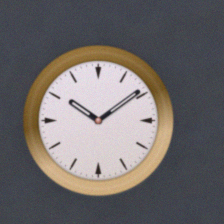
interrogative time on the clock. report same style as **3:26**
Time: **10:09**
